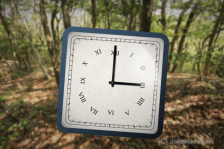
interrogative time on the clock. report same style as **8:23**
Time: **3:00**
